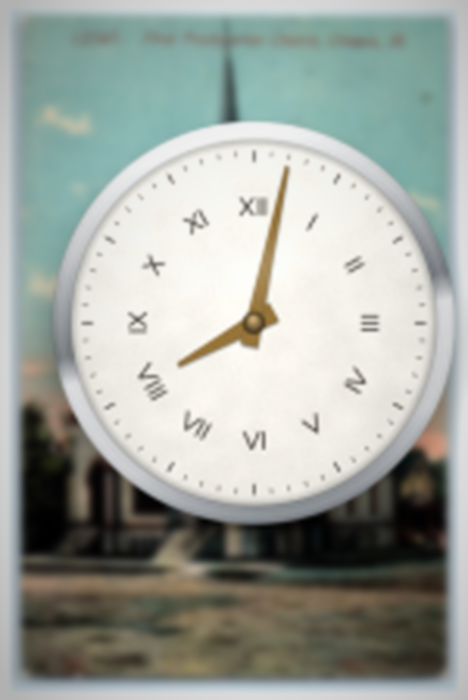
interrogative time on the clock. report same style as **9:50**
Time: **8:02**
